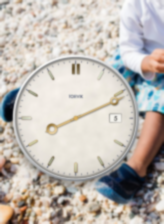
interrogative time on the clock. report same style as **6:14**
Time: **8:11**
